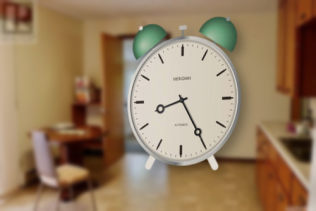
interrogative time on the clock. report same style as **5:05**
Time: **8:25**
